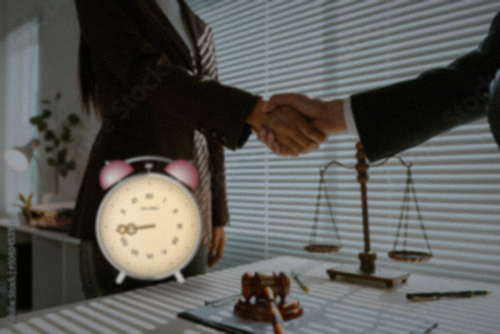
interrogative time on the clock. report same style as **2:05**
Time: **8:44**
